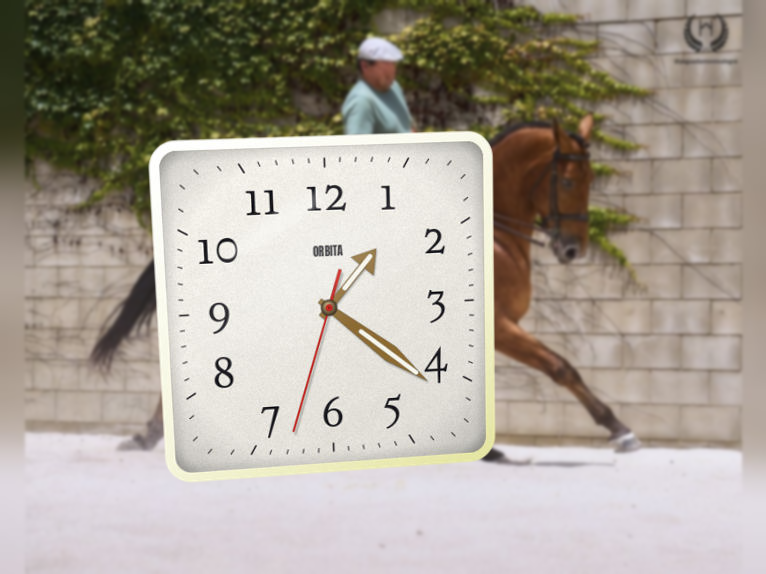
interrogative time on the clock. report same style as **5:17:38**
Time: **1:21:33**
